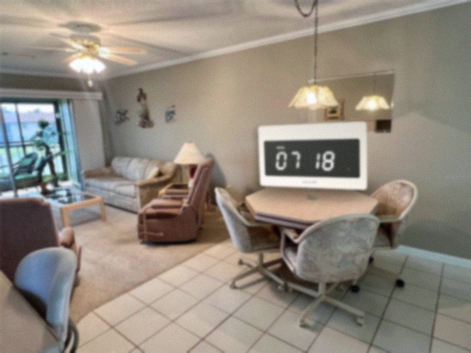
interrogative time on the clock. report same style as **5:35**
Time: **7:18**
